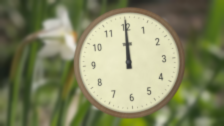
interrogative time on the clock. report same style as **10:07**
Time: **12:00**
